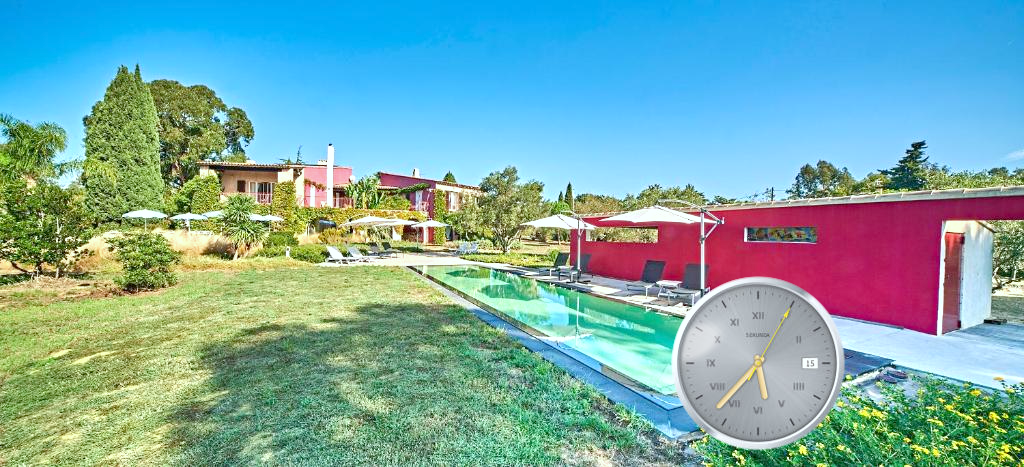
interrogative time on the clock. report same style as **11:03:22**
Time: **5:37:05**
